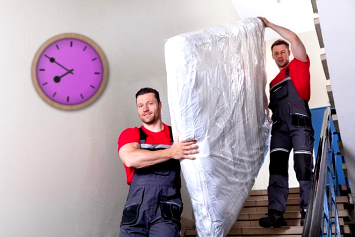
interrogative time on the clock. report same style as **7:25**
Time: **7:50**
